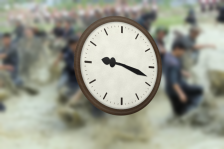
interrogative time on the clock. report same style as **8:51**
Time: **9:18**
